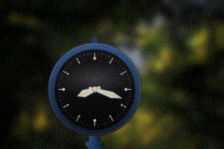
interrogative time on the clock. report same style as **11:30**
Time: **8:18**
